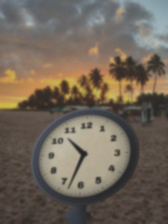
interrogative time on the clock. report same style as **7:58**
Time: **10:33**
